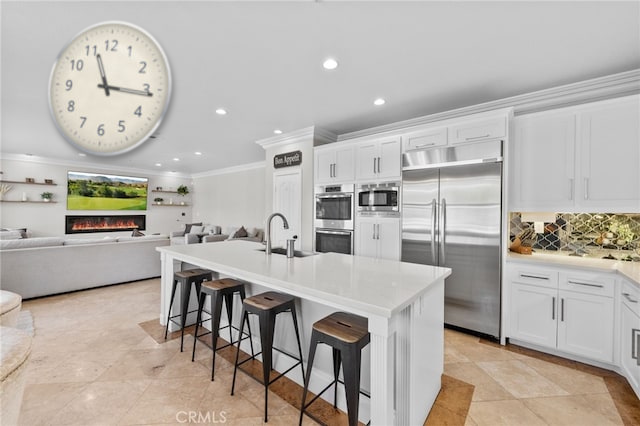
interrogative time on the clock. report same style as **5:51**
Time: **11:16**
